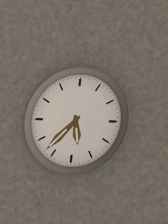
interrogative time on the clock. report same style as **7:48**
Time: **5:37**
